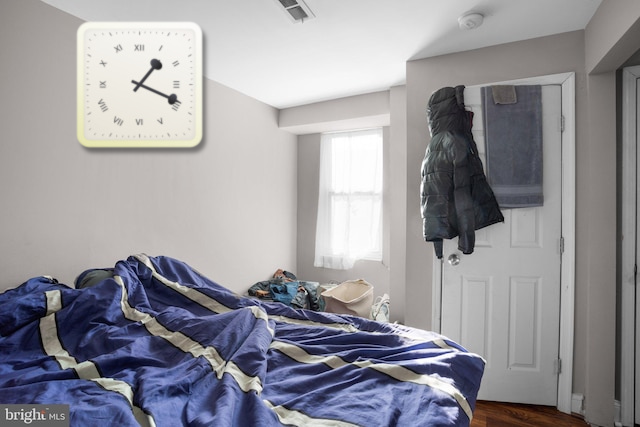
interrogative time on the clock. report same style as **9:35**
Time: **1:19**
